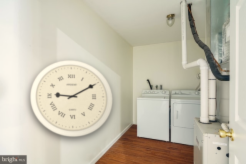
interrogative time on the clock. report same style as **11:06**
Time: **9:10**
